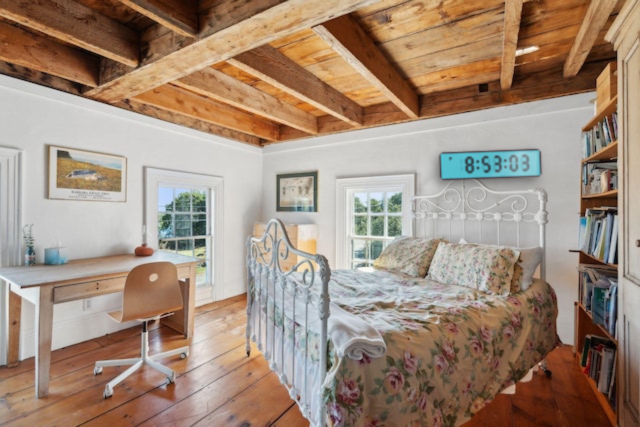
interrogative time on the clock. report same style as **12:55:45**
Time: **8:53:03**
